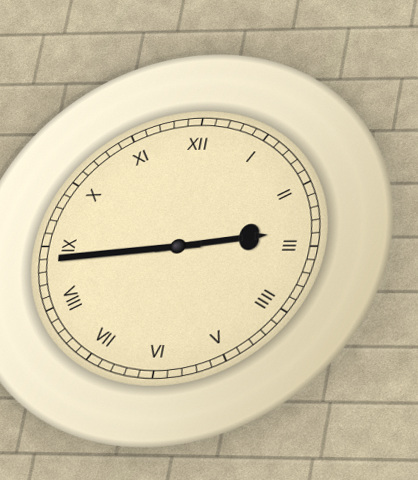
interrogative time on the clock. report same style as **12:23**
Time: **2:44**
